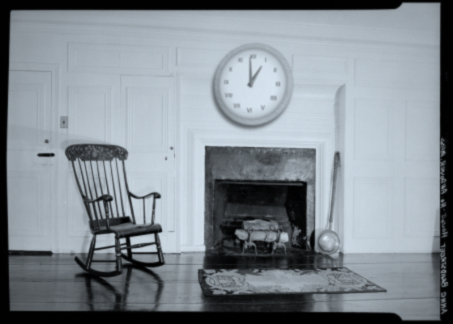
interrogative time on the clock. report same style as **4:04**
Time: **12:59**
